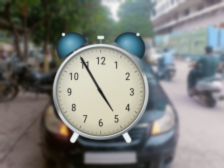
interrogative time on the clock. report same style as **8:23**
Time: **4:55**
